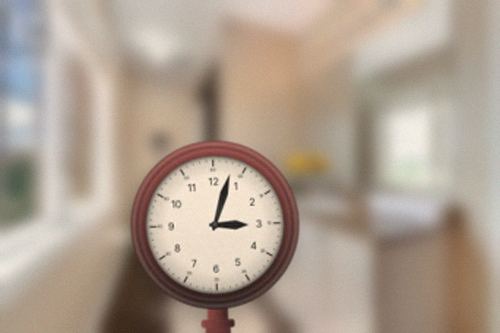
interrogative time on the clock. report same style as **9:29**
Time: **3:03**
